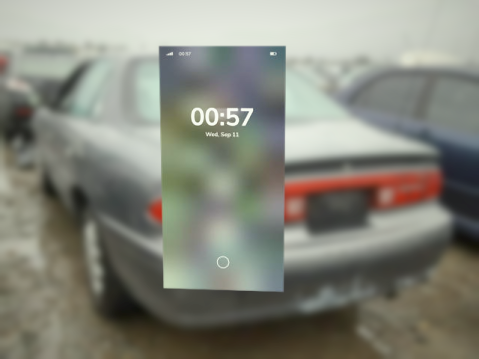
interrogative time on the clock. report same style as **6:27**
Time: **0:57**
